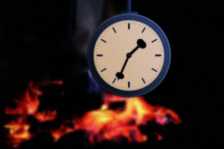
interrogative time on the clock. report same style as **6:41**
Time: **1:34**
